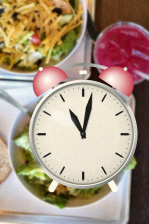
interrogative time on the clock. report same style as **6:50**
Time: **11:02**
